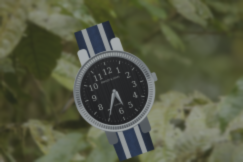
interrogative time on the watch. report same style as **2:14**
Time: **5:35**
